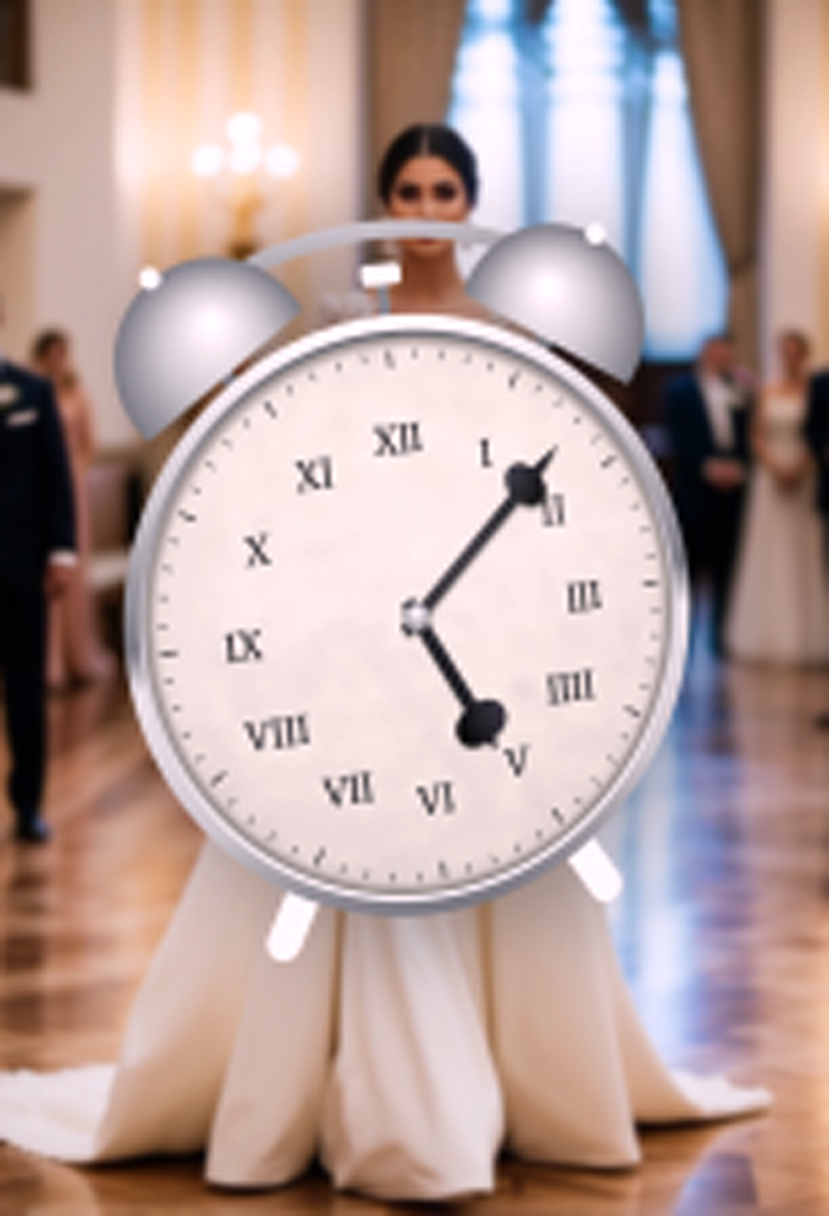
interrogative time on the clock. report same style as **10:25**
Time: **5:08**
